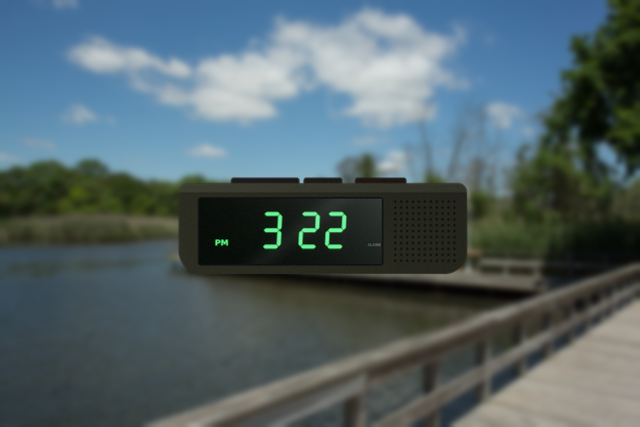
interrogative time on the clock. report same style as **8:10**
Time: **3:22**
